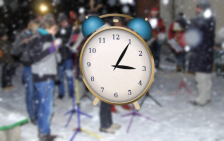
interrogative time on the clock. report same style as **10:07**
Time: **3:05**
